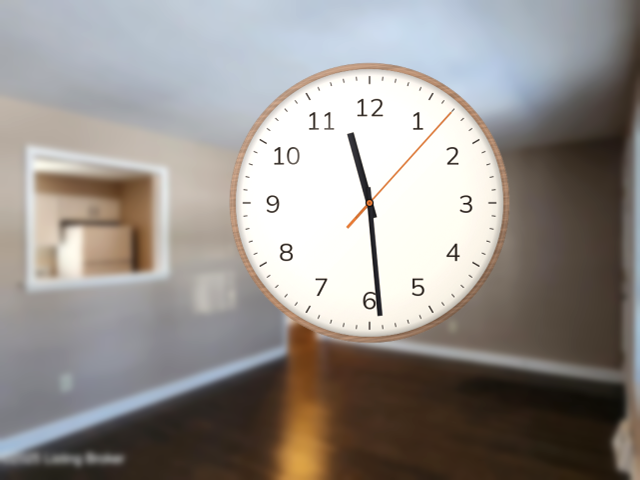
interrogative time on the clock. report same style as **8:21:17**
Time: **11:29:07**
